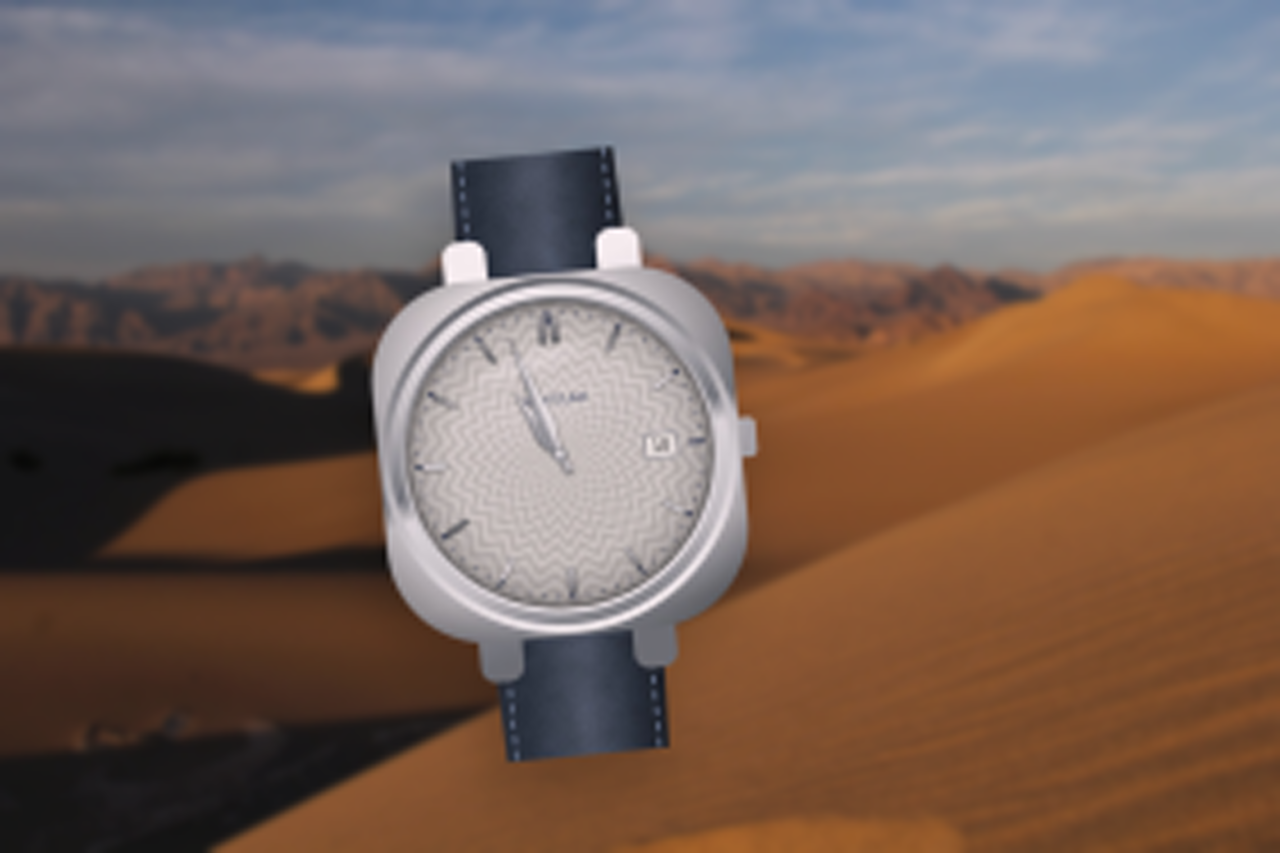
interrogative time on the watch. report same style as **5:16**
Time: **10:57**
